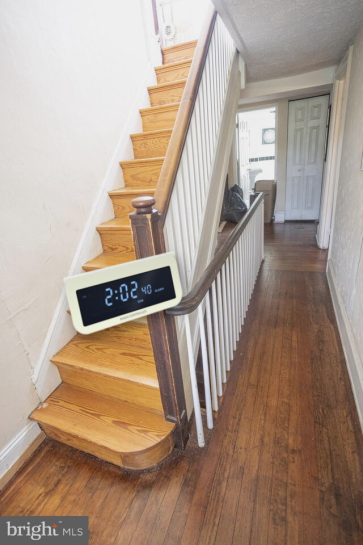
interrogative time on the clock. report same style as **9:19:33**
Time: **2:02:40**
